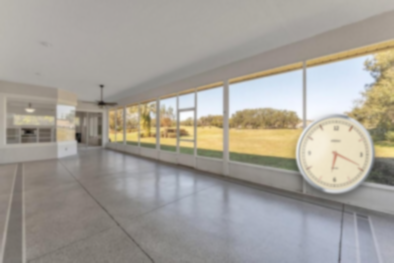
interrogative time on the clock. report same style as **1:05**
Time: **6:19**
